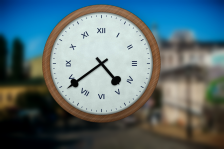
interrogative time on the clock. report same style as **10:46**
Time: **4:39**
